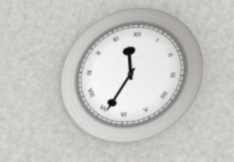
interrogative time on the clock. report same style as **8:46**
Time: **11:34**
